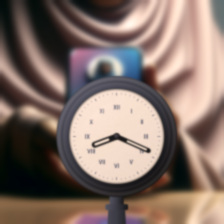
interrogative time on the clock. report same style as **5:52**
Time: **8:19**
